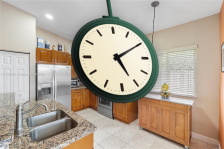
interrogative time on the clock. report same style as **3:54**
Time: **5:10**
